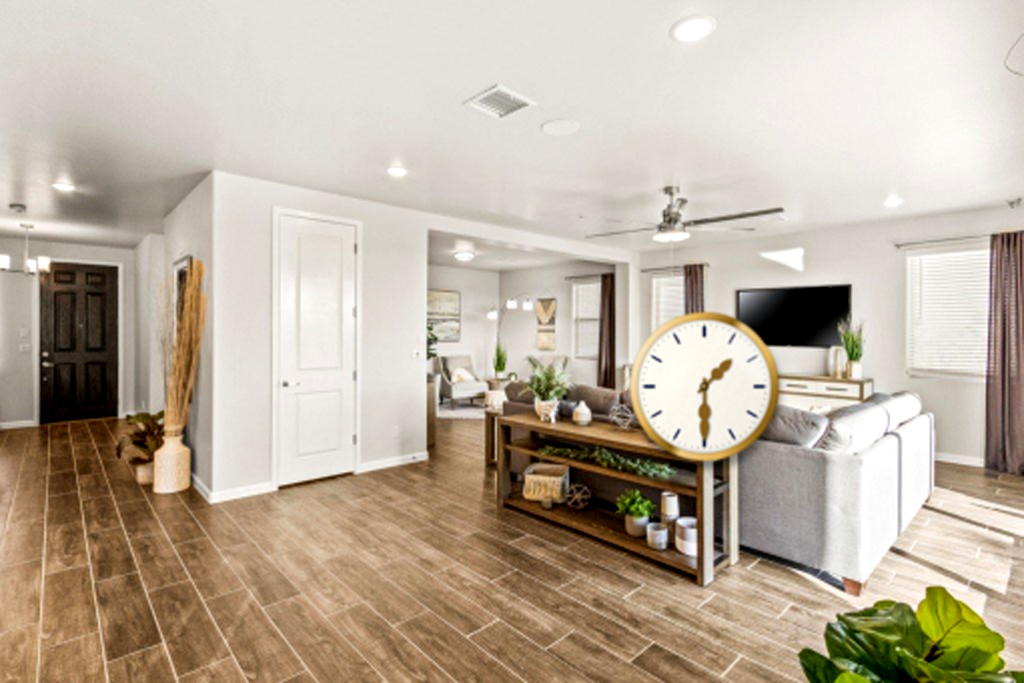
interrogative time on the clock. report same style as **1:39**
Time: **1:30**
